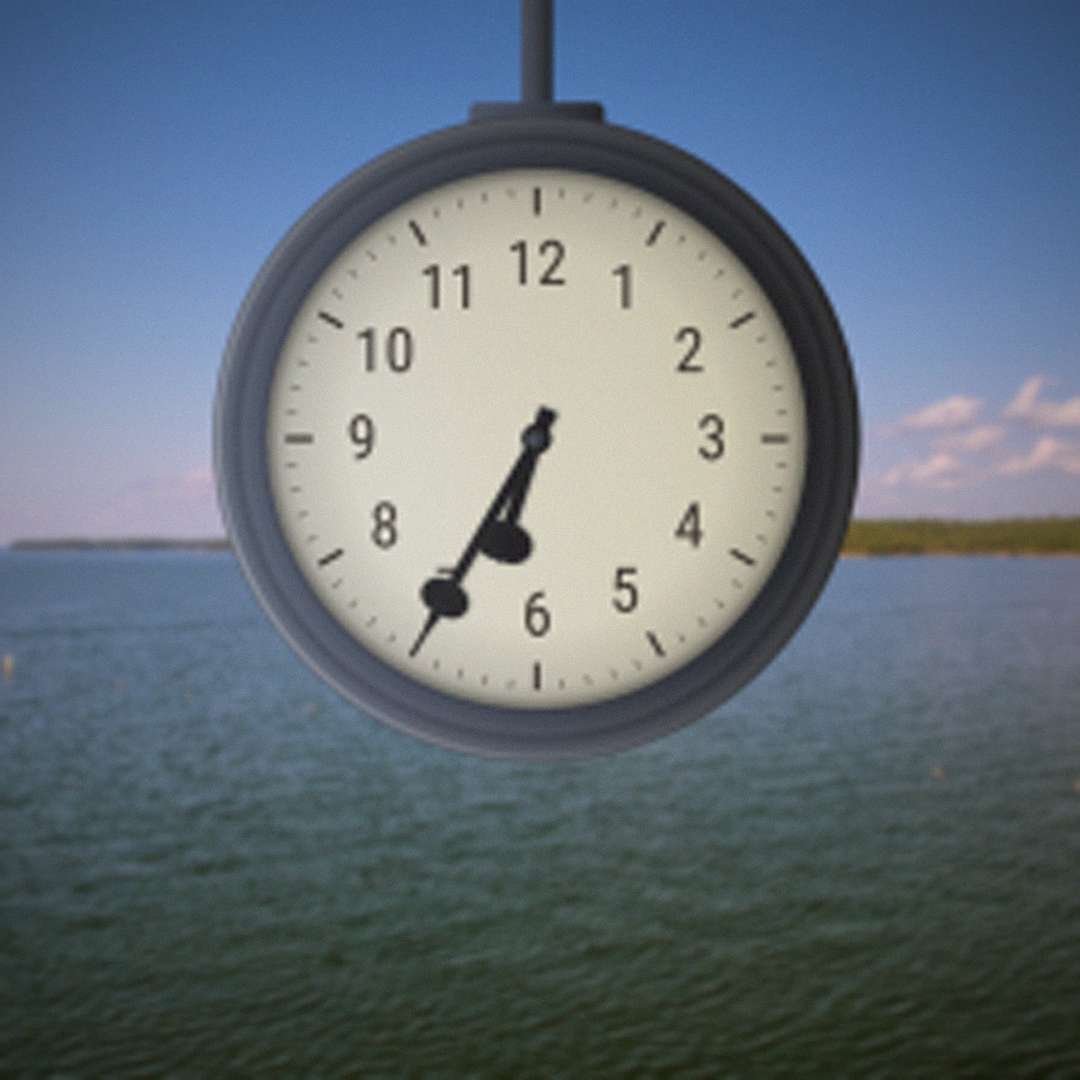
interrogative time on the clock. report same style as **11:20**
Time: **6:35**
